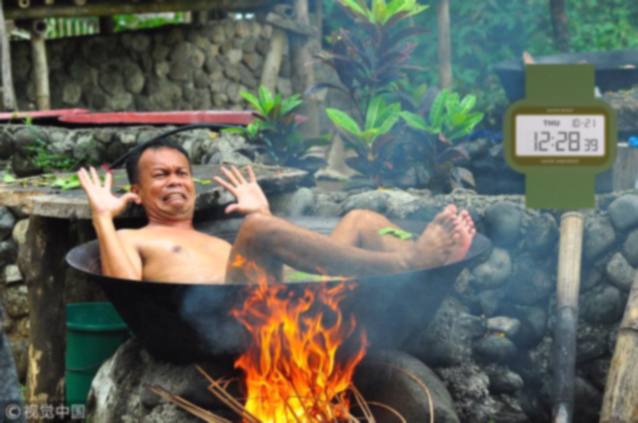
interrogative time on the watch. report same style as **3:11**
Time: **12:28**
